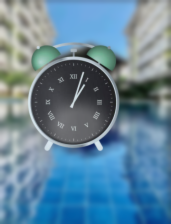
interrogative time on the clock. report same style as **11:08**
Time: **1:03**
